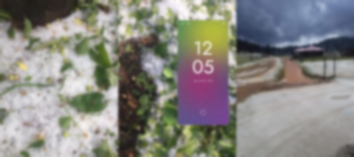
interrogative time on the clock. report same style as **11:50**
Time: **12:05**
